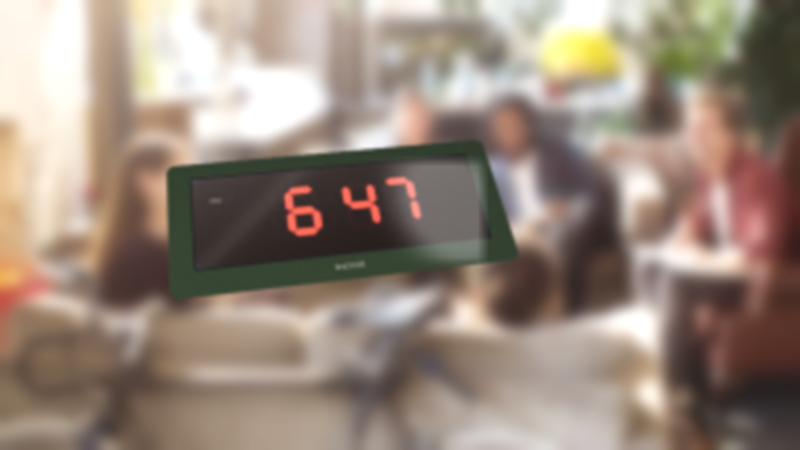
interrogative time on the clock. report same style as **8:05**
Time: **6:47**
